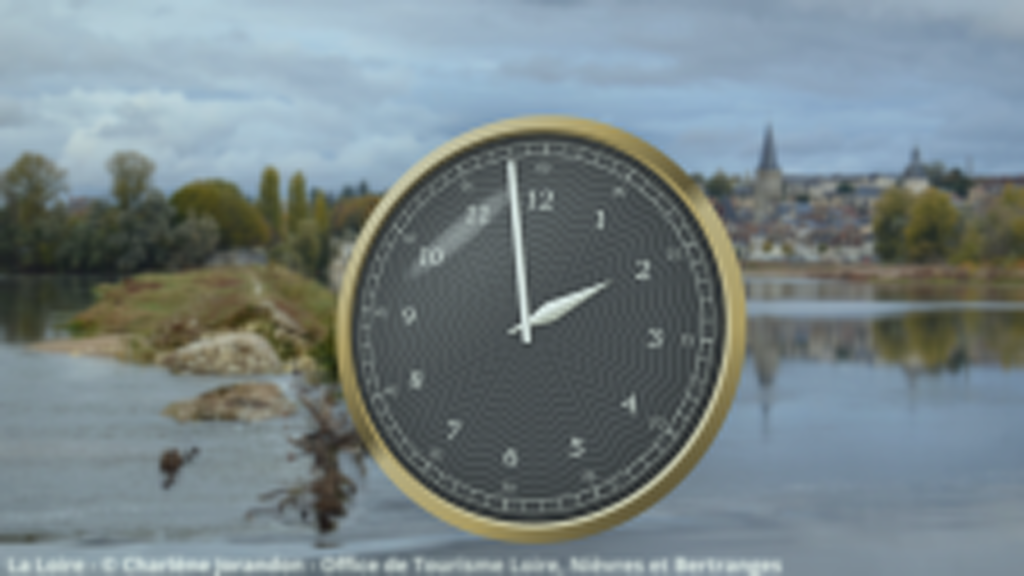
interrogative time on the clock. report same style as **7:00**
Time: **1:58**
